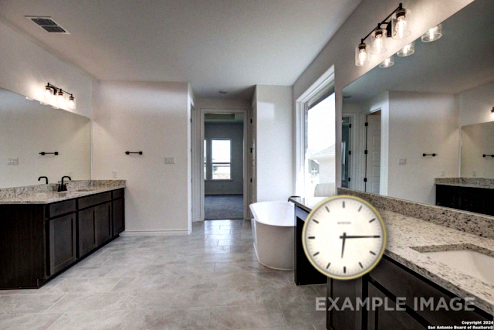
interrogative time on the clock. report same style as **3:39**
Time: **6:15**
